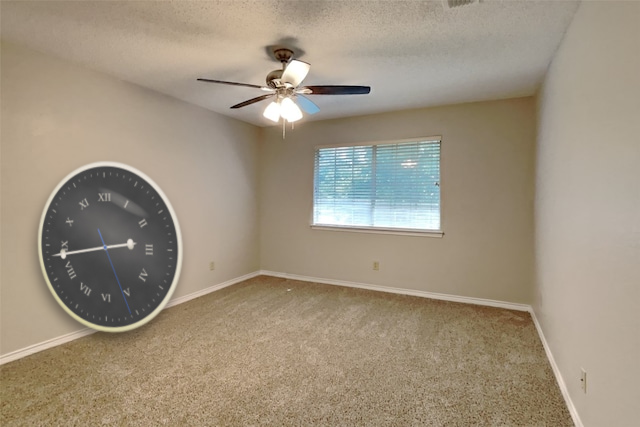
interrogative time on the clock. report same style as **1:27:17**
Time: **2:43:26**
